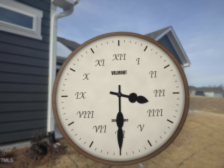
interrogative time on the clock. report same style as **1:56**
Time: **3:30**
